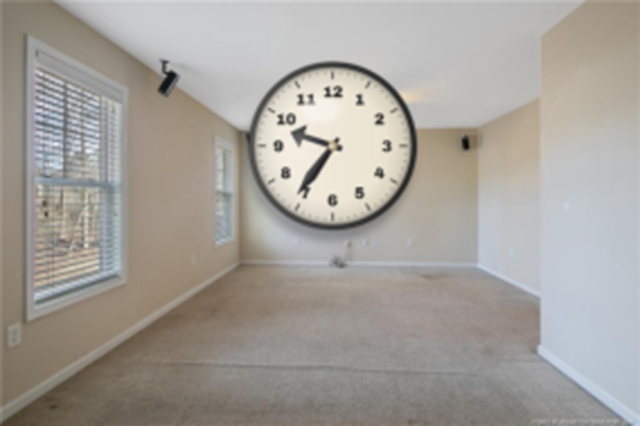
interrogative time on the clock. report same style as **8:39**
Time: **9:36**
